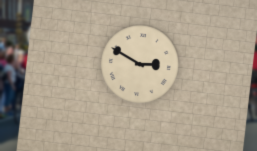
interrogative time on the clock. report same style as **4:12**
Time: **2:49**
